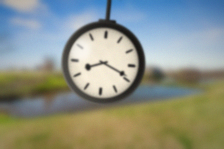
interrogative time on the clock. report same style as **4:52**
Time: **8:19**
